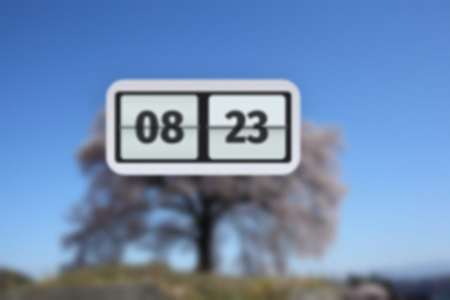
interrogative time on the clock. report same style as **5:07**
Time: **8:23**
